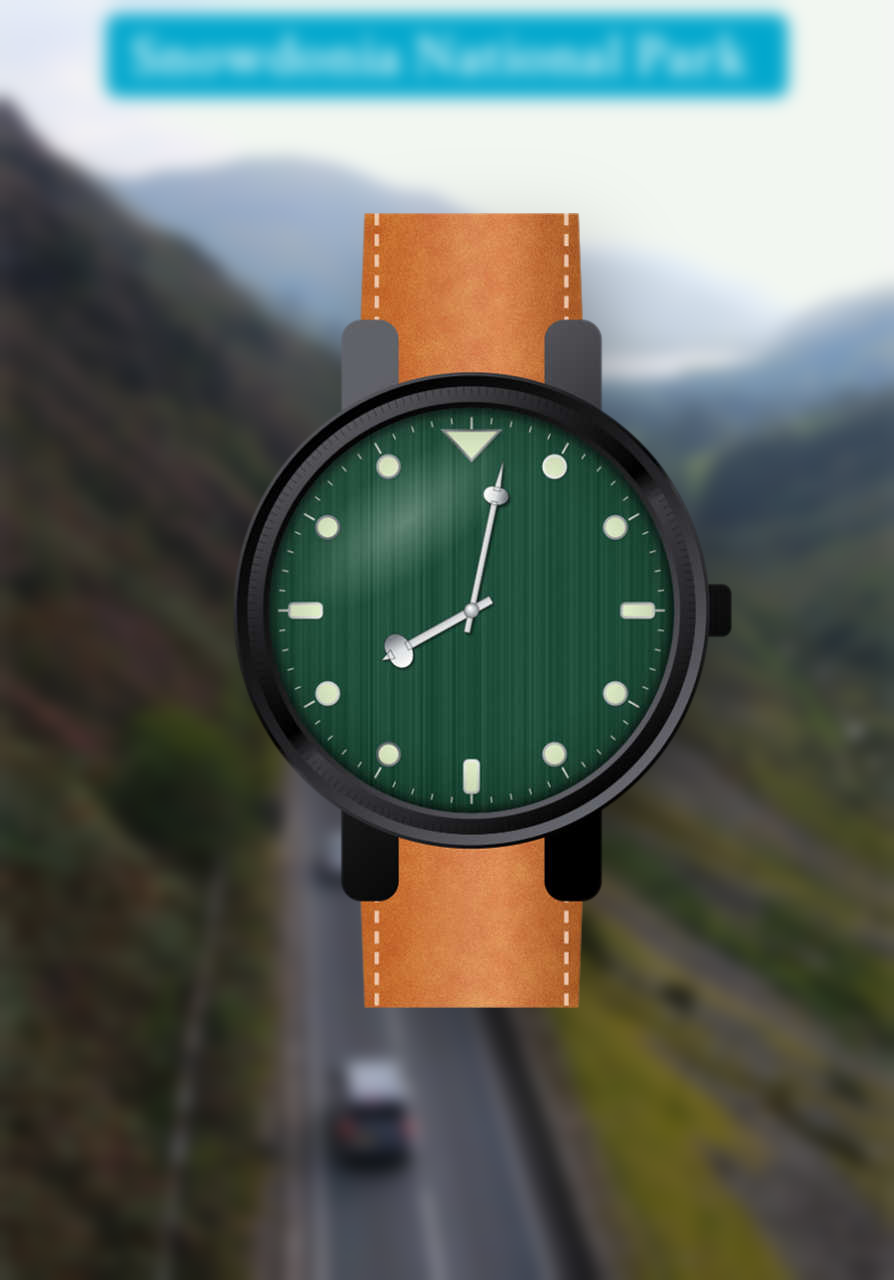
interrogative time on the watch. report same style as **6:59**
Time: **8:02**
